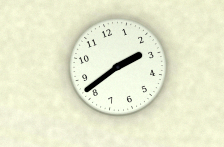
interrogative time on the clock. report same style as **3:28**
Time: **2:42**
